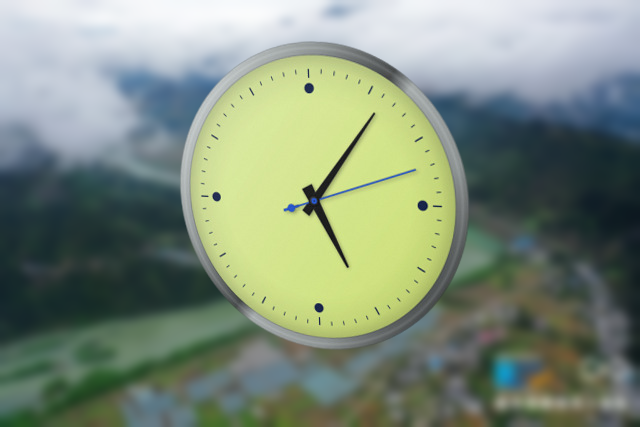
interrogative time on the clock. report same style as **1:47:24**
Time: **5:06:12**
